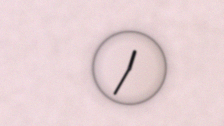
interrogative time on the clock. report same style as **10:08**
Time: **12:35**
